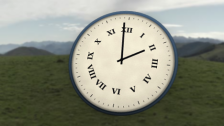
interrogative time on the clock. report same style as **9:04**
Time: **1:59**
